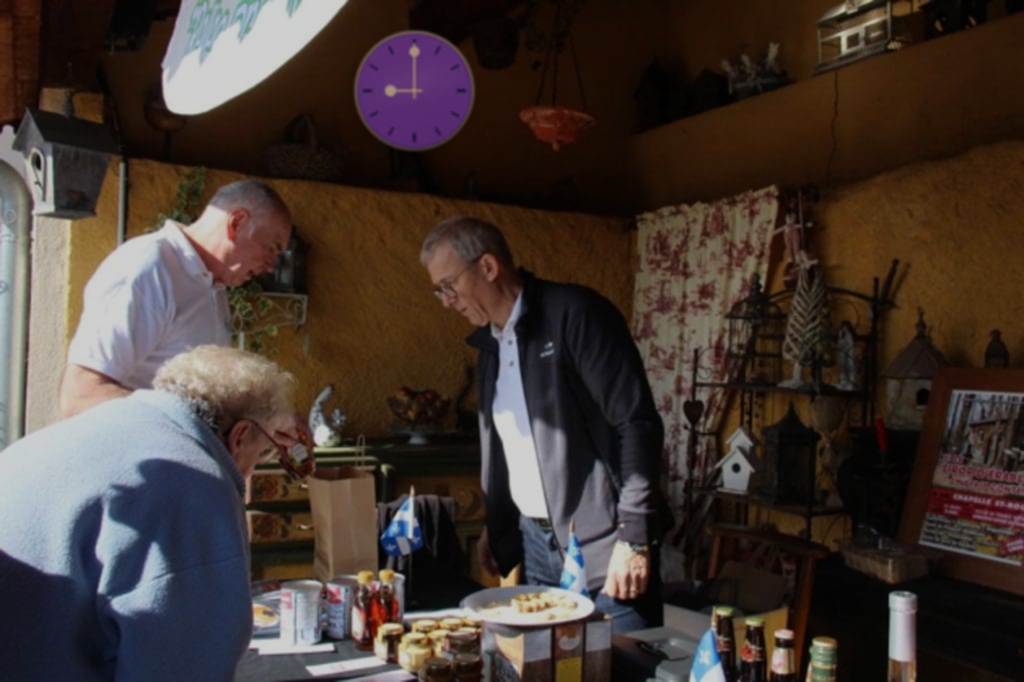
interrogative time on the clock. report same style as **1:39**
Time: **9:00**
